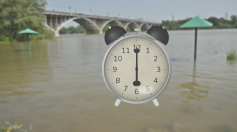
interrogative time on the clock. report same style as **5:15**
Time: **6:00**
